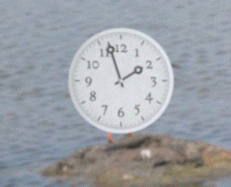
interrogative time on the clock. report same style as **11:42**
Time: **1:57**
